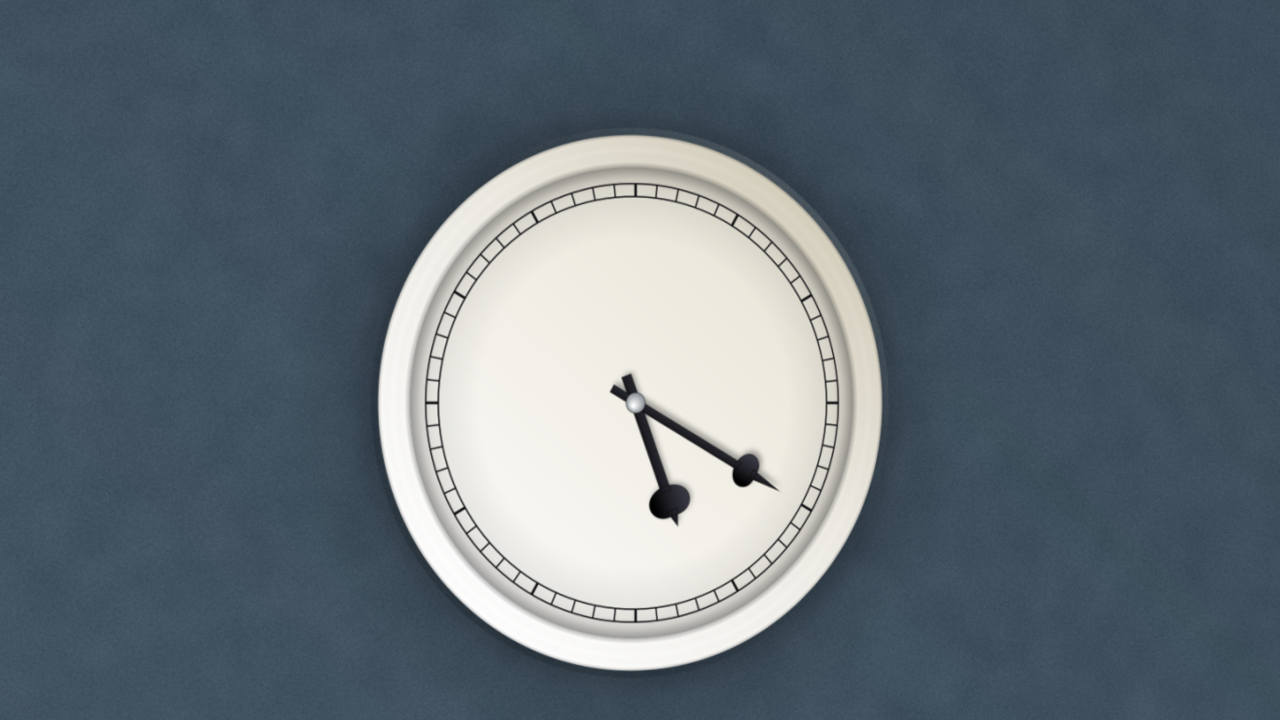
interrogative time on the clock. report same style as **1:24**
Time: **5:20**
